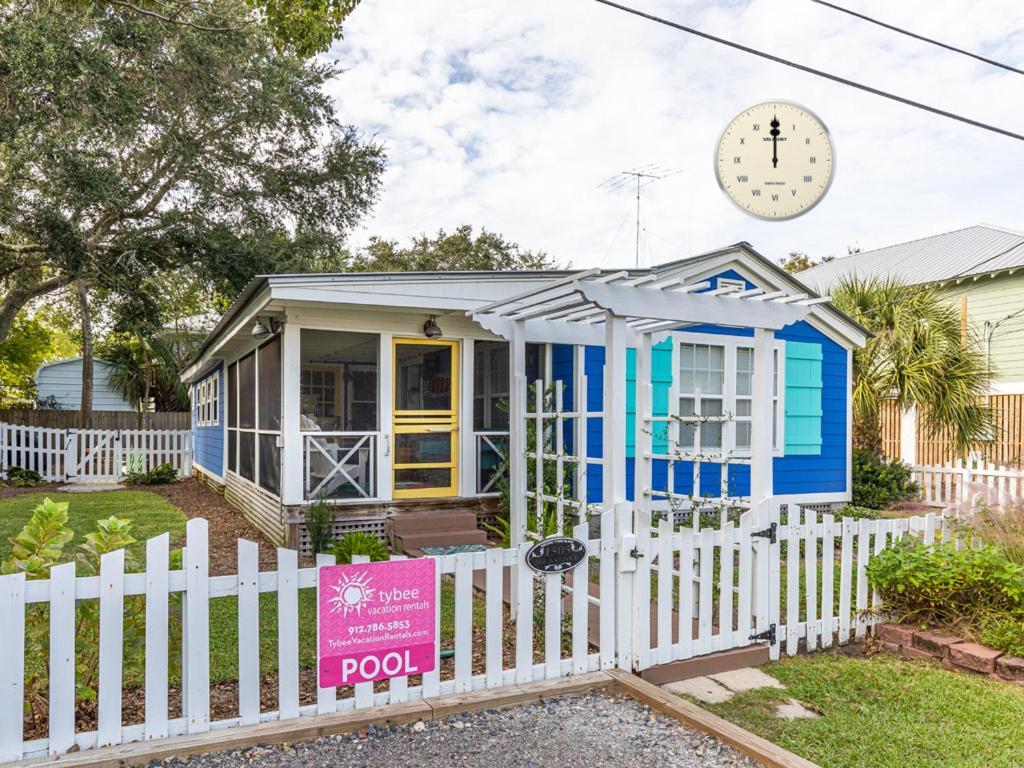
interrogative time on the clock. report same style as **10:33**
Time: **12:00**
